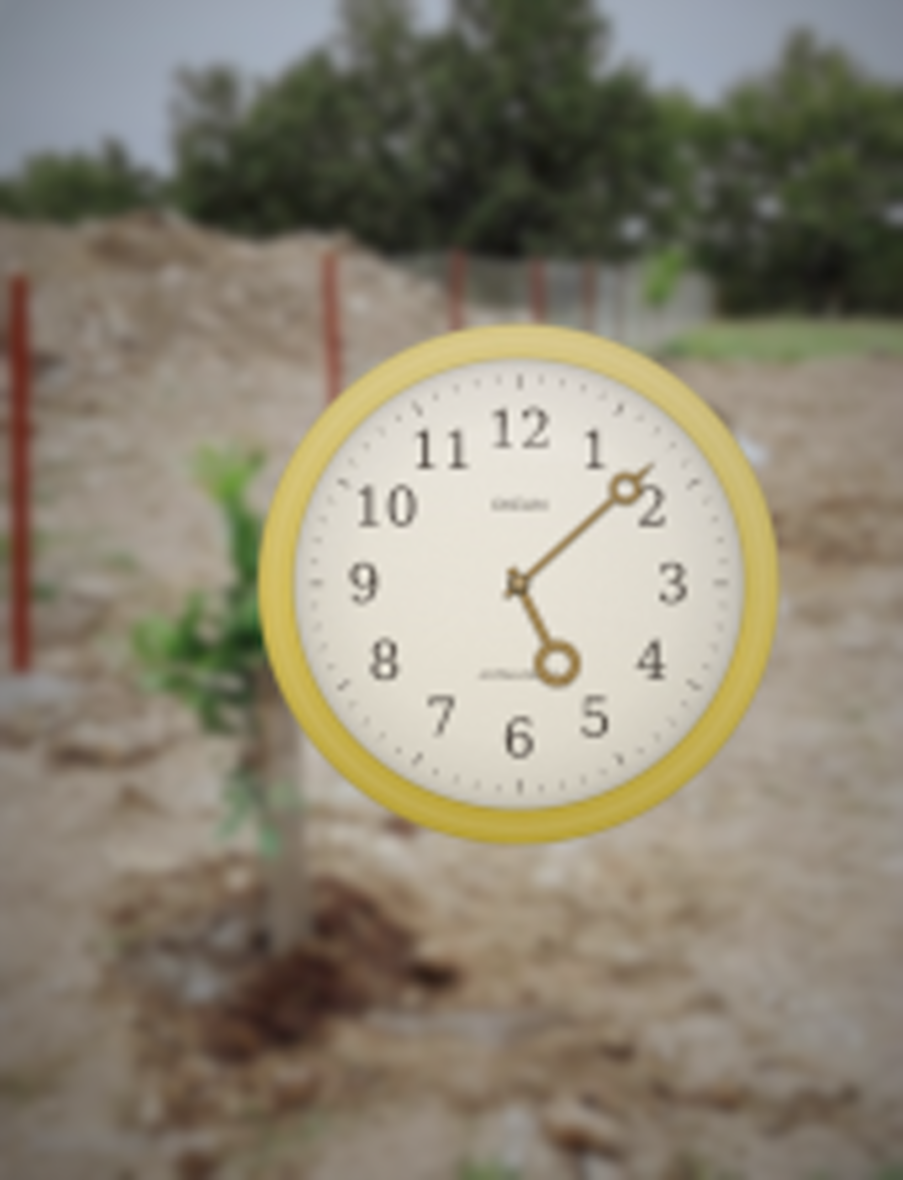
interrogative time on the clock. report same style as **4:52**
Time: **5:08**
